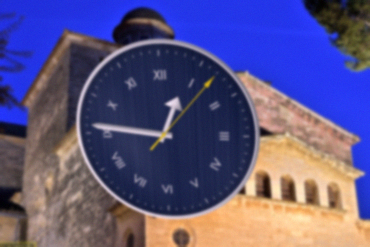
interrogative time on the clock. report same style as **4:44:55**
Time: **12:46:07**
